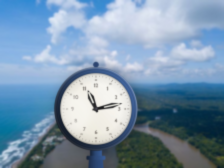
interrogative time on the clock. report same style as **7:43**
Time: **11:13**
